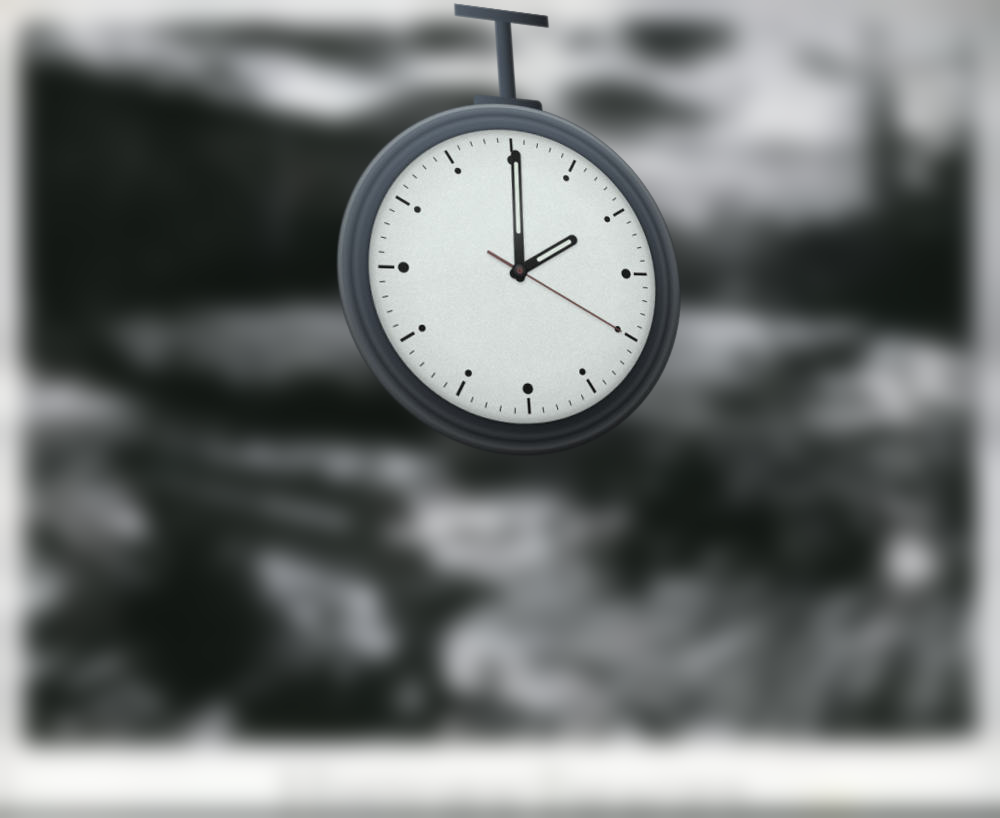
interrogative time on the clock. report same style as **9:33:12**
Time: **2:00:20**
